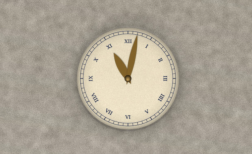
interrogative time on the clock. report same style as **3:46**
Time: **11:02**
